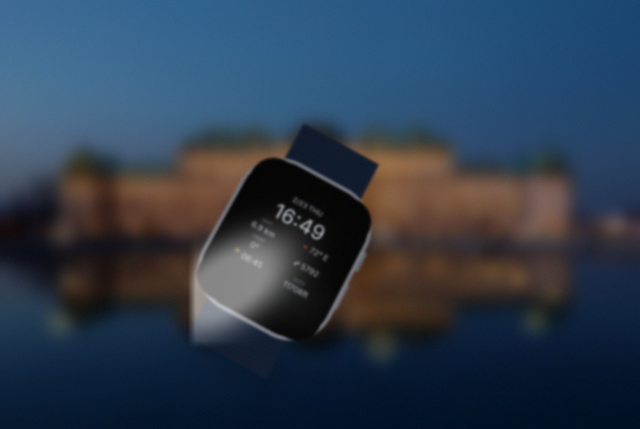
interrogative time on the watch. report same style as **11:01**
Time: **16:49**
